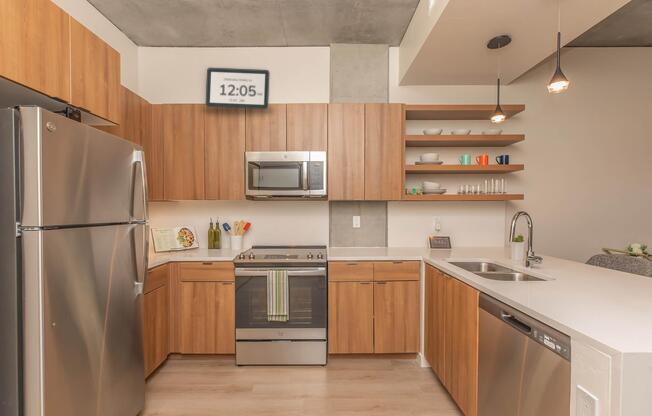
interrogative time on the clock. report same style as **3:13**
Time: **12:05**
